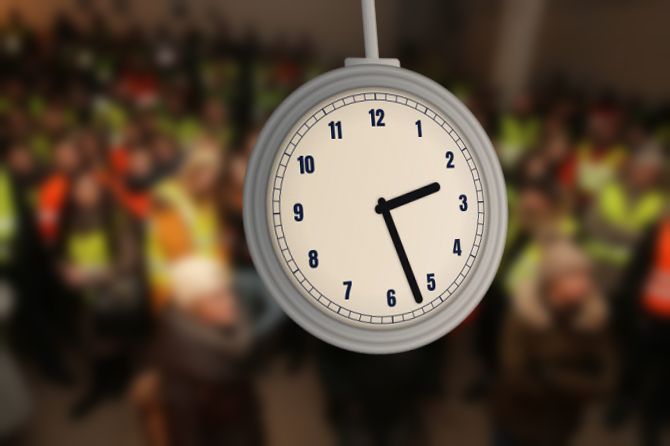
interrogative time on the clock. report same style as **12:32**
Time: **2:27**
